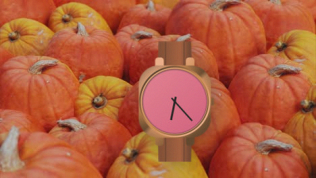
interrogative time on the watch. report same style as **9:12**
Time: **6:23**
